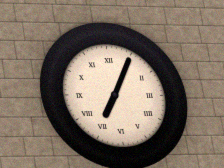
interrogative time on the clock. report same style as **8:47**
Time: **7:05**
